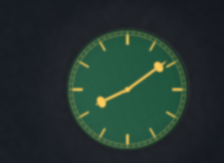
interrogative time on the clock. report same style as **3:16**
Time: **8:09**
